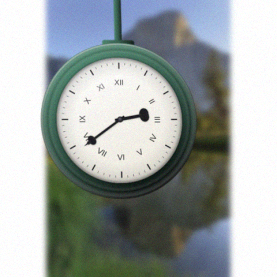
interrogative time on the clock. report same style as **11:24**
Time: **2:39**
